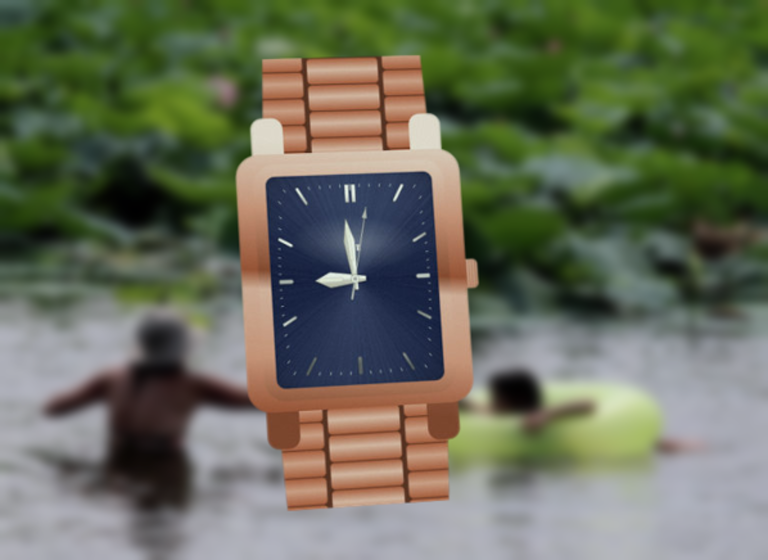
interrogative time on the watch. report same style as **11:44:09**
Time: **8:59:02**
